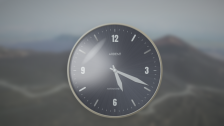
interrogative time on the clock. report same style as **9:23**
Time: **5:19**
